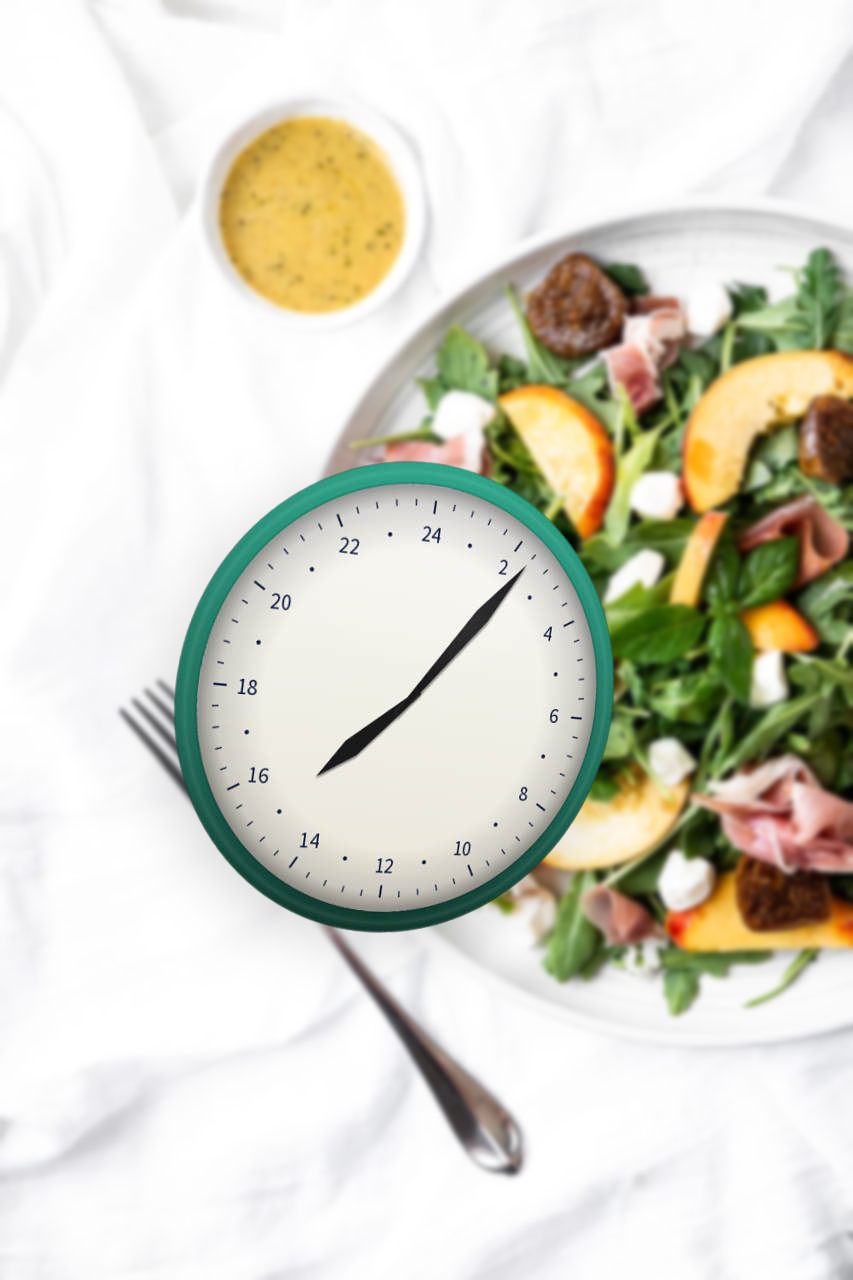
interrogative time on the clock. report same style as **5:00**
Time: **15:06**
